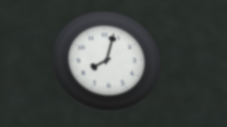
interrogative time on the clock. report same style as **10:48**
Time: **8:03**
